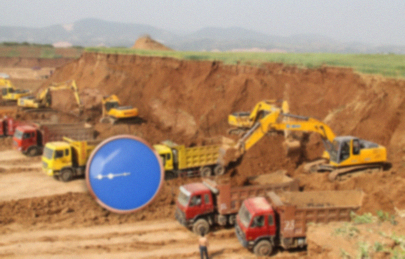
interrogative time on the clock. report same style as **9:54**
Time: **8:44**
